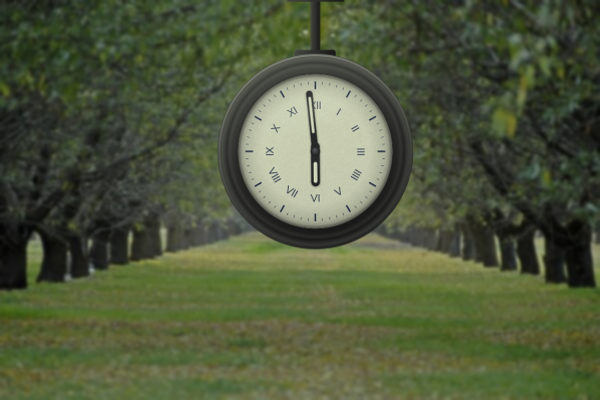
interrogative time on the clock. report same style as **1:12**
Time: **5:59**
